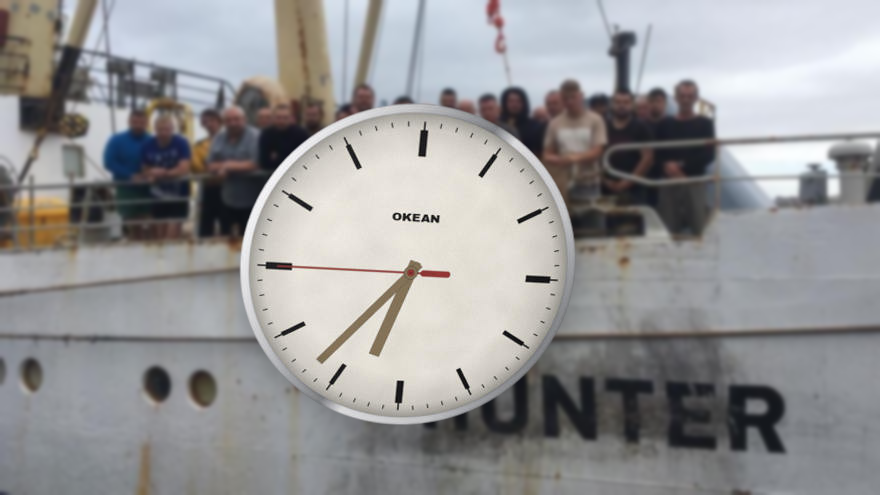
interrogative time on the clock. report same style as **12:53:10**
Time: **6:36:45**
